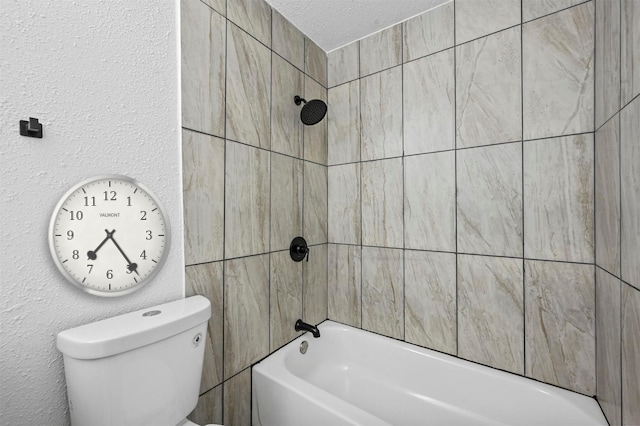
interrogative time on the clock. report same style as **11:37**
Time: **7:24**
